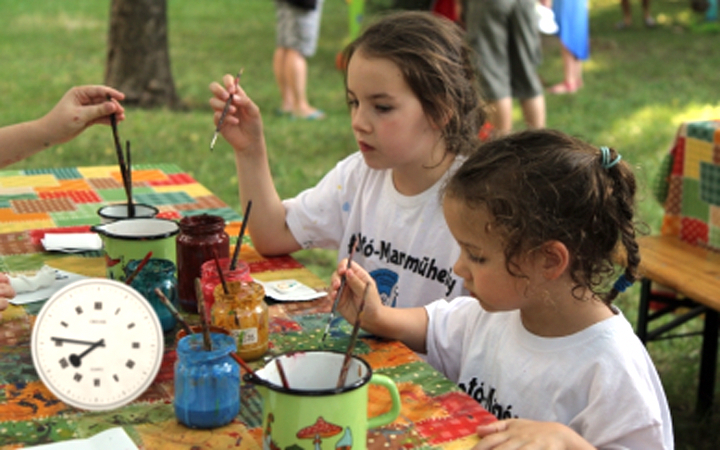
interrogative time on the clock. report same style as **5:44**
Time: **7:46**
